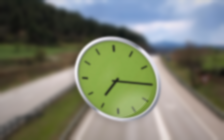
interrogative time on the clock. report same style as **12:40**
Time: **7:15**
